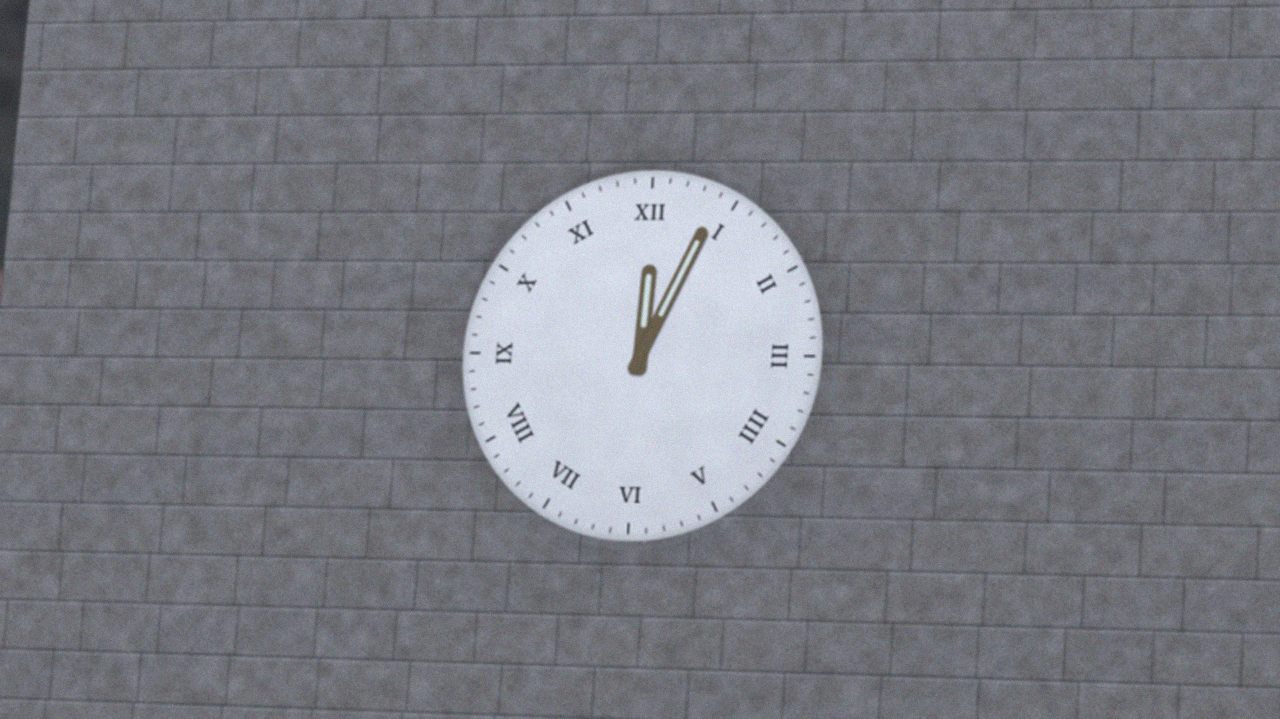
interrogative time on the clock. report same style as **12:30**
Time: **12:04**
